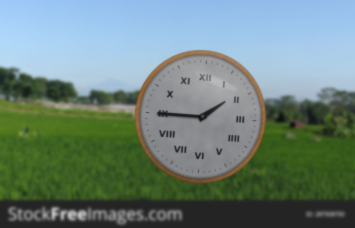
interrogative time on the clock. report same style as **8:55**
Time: **1:45**
